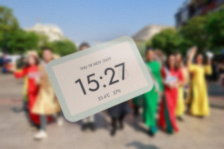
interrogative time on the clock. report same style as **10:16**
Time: **15:27**
